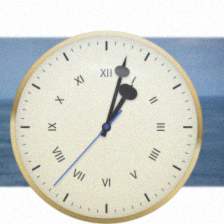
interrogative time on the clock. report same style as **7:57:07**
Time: **1:02:37**
